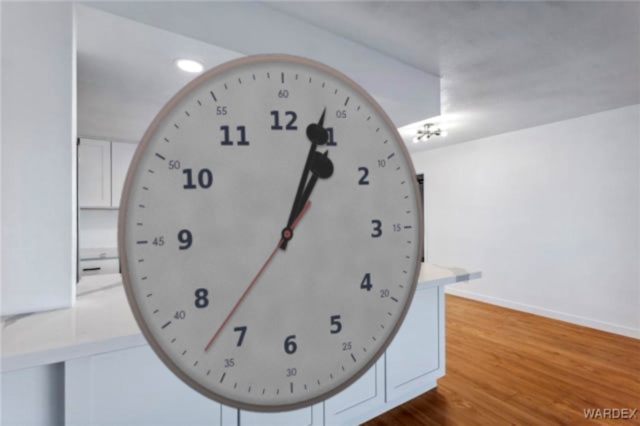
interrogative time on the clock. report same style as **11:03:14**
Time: **1:03:37**
